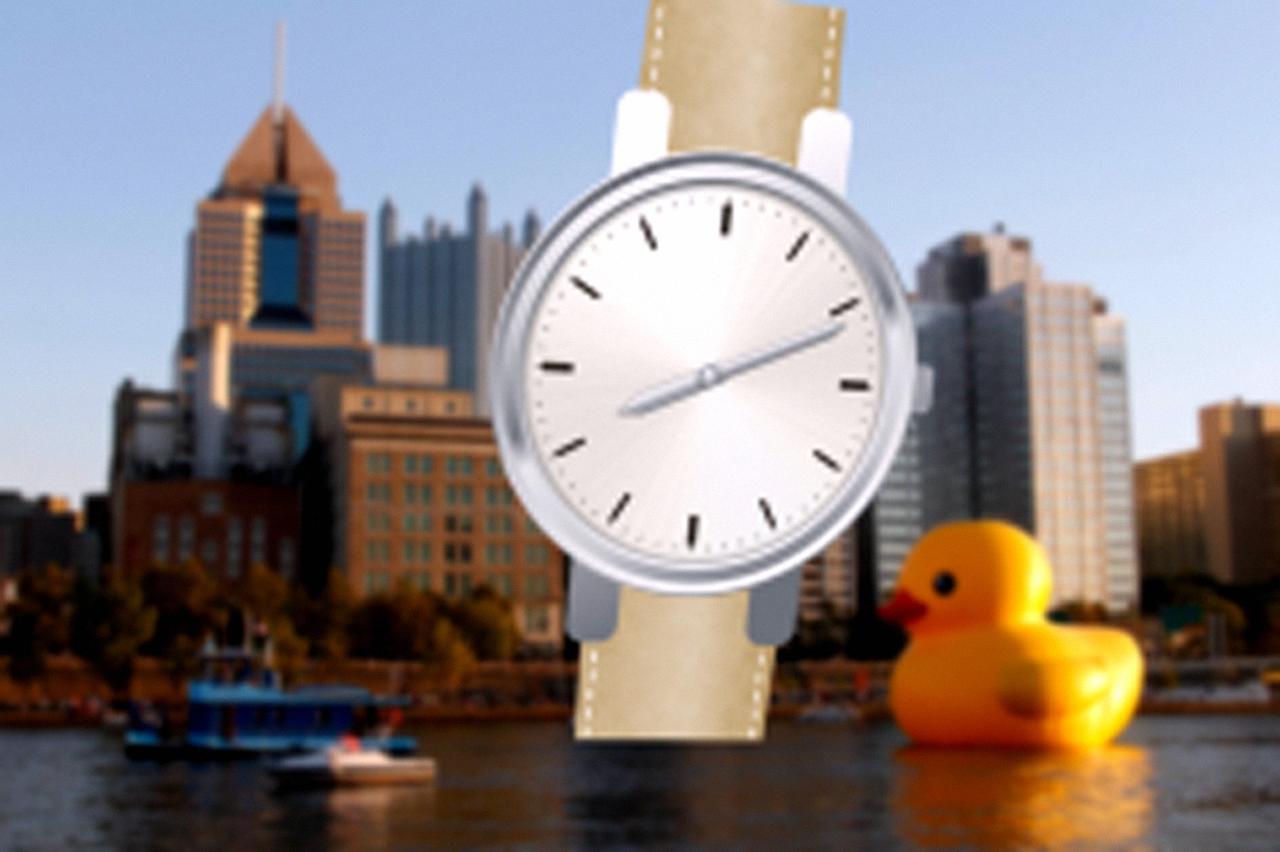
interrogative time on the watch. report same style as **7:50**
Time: **8:11**
